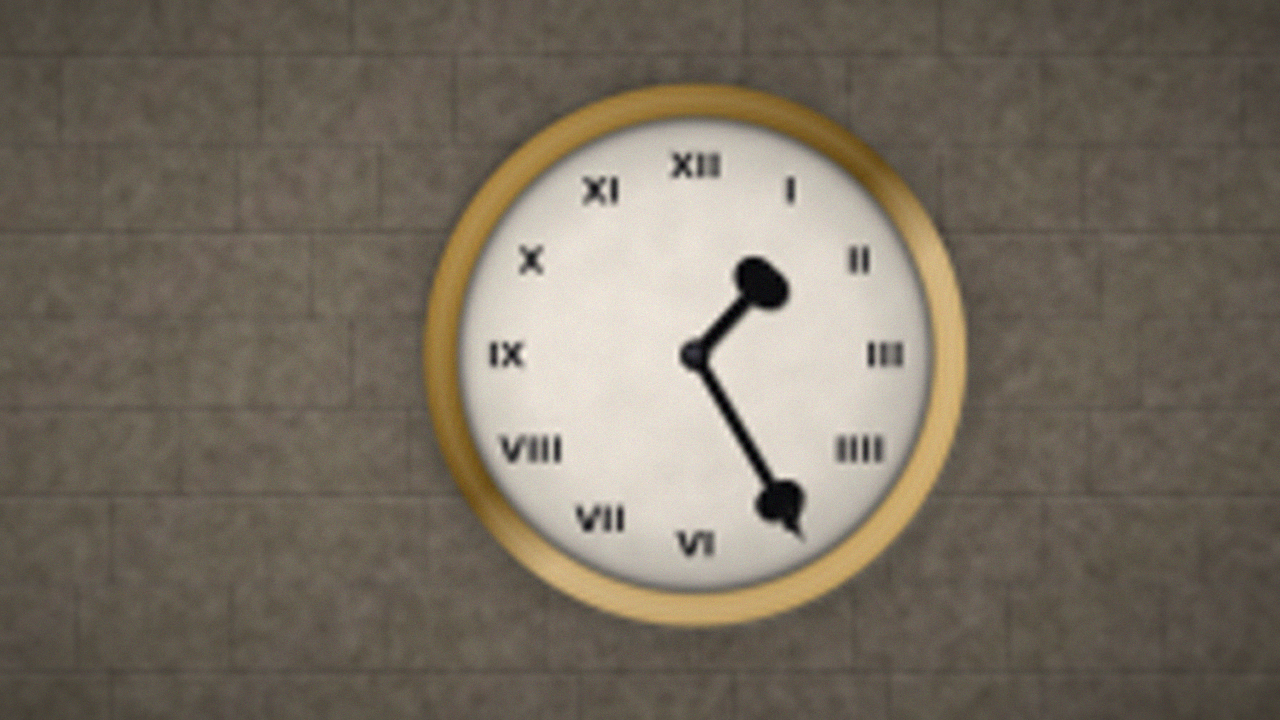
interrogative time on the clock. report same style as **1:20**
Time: **1:25**
